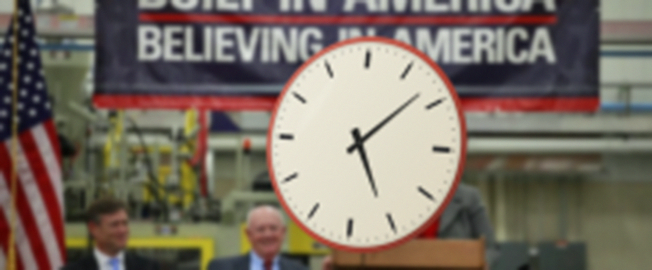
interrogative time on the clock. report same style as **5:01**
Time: **5:08**
